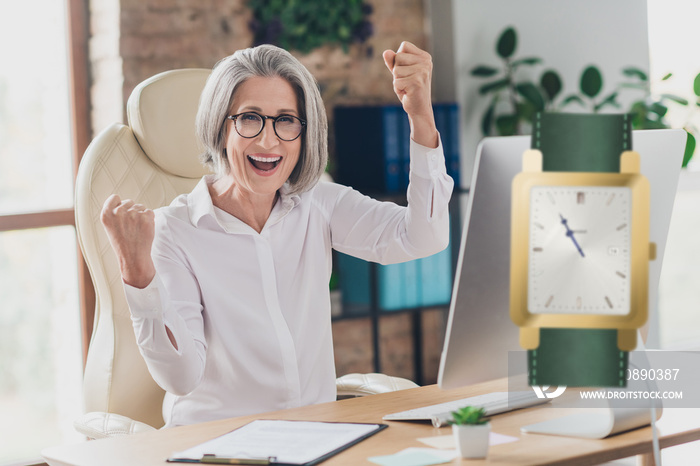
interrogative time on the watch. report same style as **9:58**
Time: **10:55**
